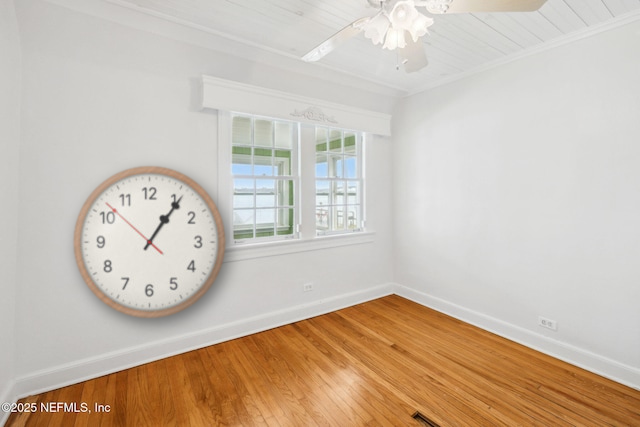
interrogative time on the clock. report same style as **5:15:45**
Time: **1:05:52**
